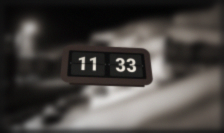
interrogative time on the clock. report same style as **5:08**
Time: **11:33**
